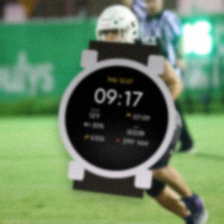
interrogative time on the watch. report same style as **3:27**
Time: **9:17**
